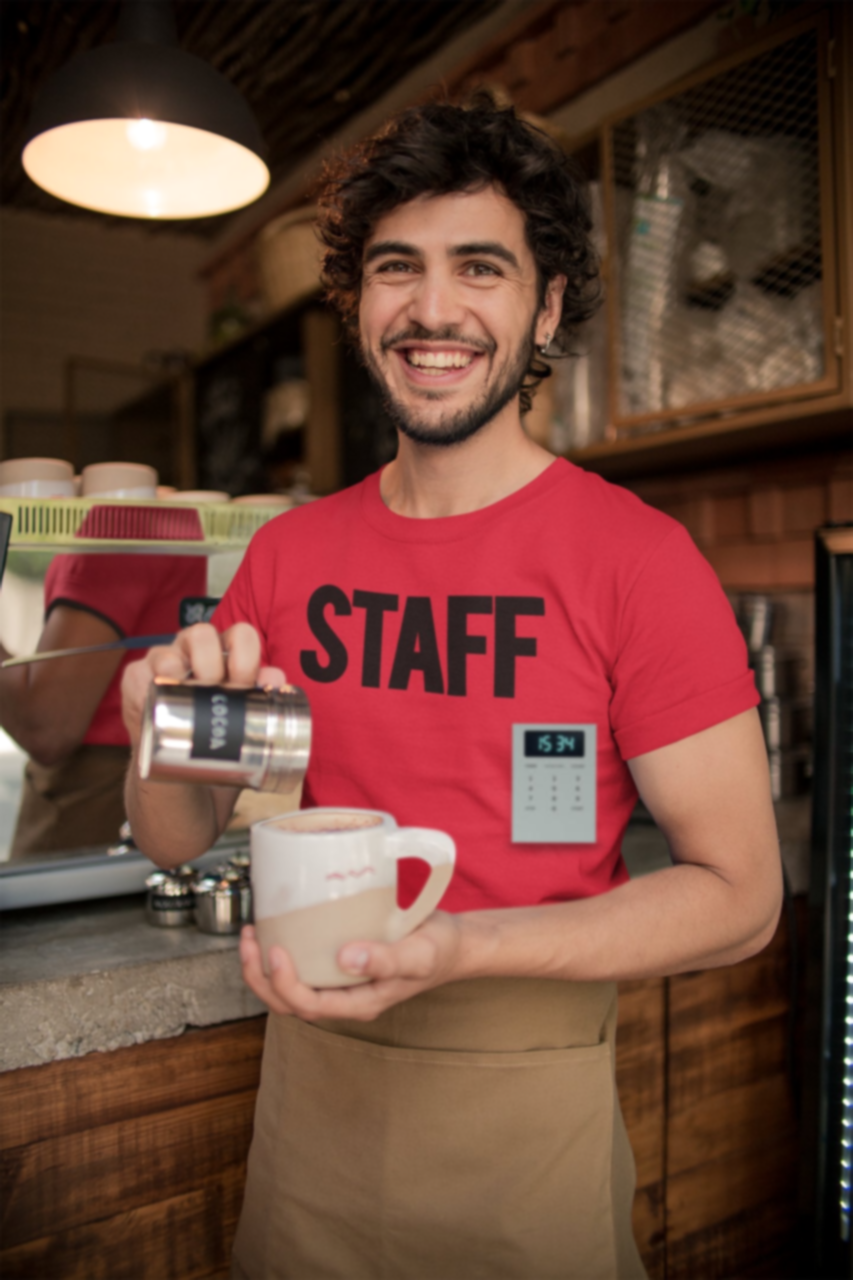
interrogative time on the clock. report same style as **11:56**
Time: **15:34**
